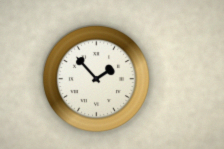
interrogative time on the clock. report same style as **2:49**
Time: **1:53**
